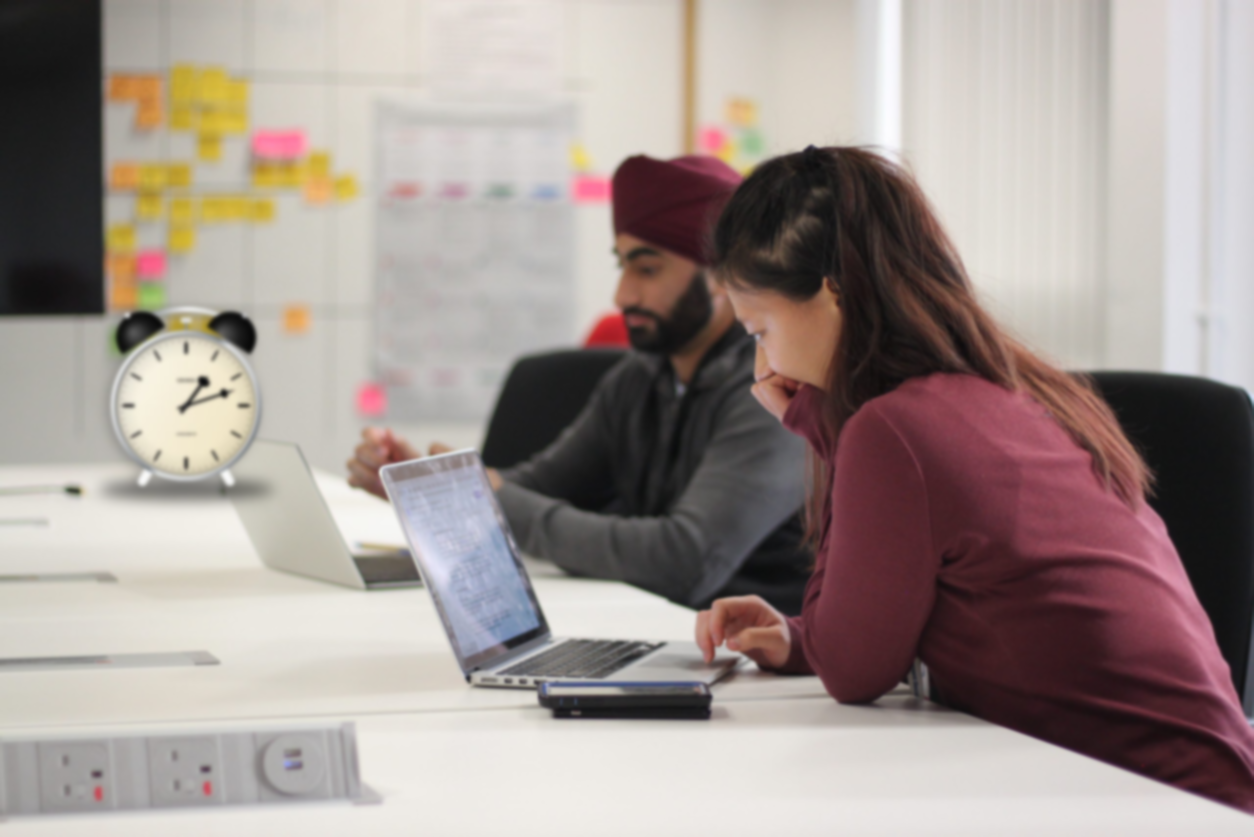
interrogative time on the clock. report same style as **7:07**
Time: **1:12**
